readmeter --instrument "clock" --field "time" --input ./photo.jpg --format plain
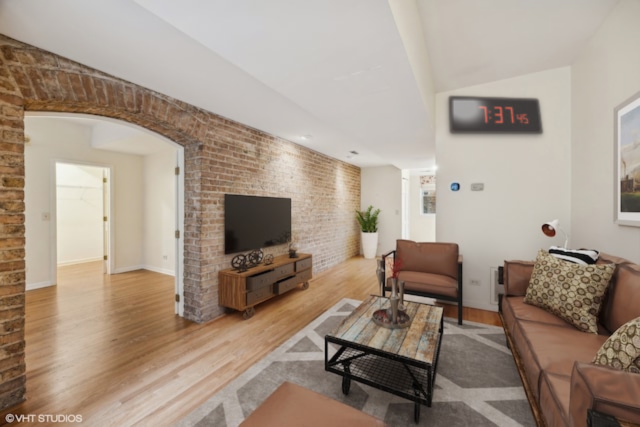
7:37
